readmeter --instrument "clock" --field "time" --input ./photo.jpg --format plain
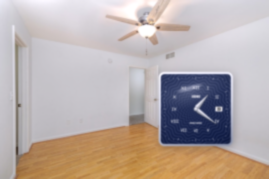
1:21
